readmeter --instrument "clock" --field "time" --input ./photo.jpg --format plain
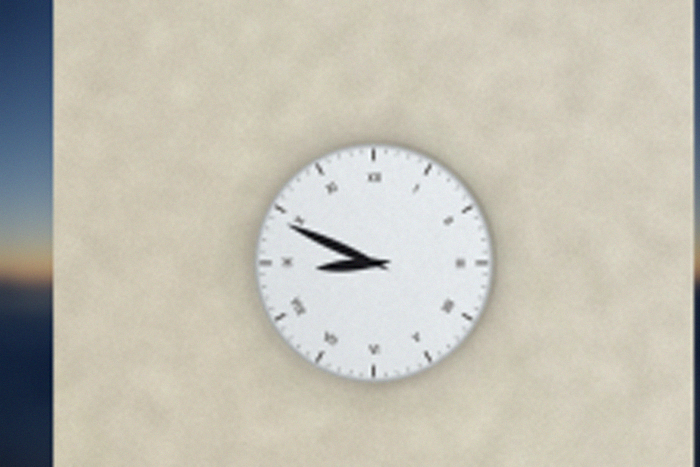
8:49
